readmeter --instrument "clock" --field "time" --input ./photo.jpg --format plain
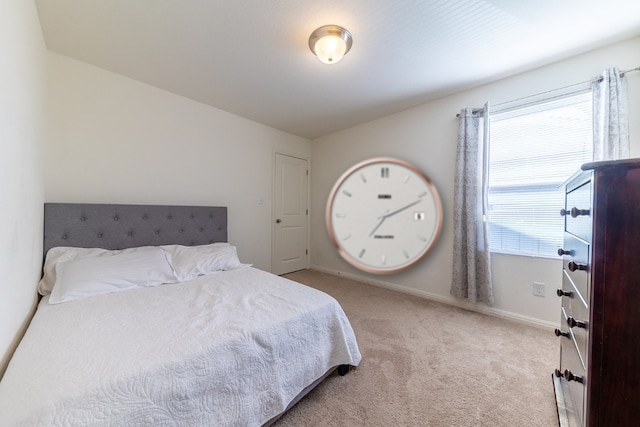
7:11
